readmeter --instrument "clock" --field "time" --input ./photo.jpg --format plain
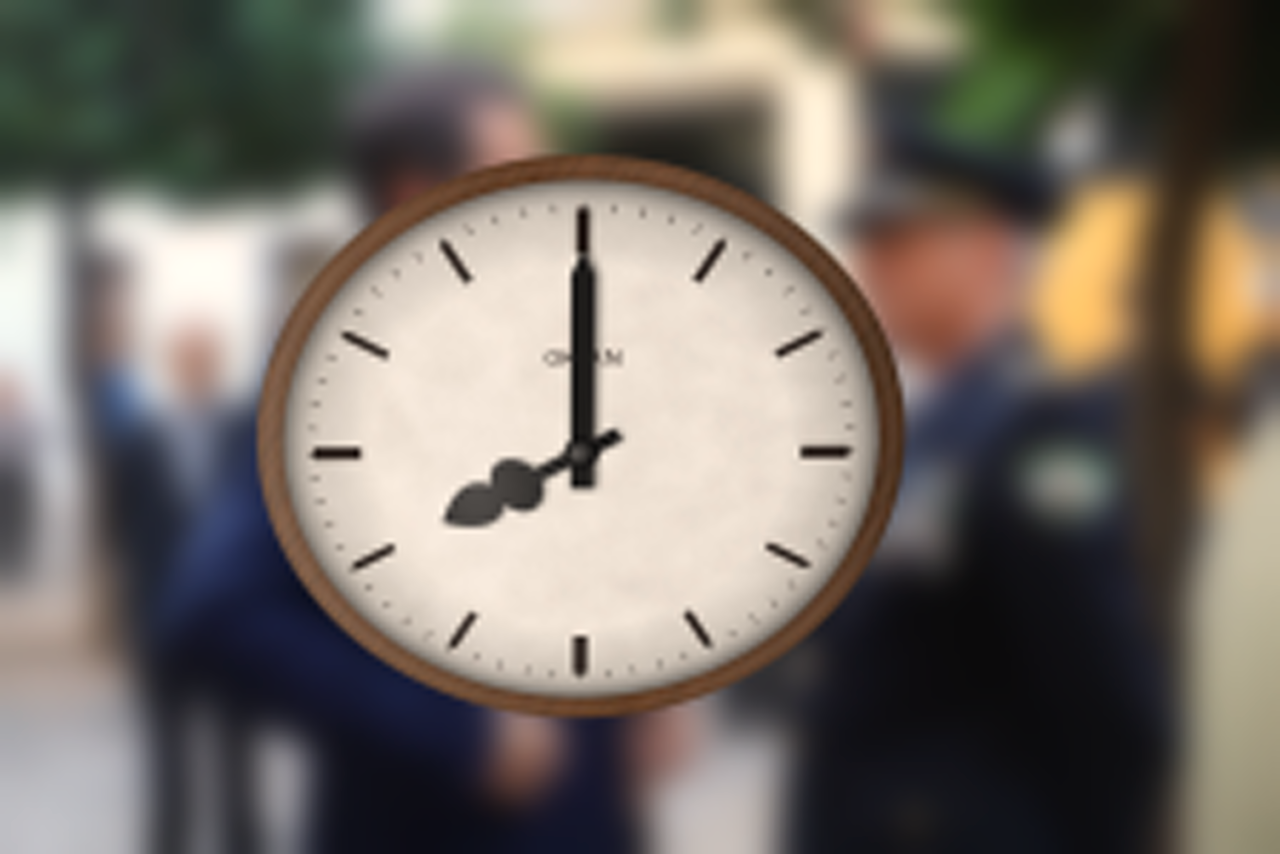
8:00
